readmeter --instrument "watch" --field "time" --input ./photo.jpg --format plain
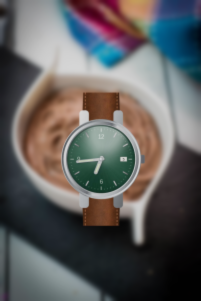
6:44
